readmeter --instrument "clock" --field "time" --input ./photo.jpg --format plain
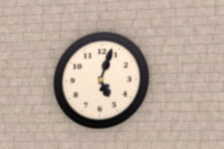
5:03
